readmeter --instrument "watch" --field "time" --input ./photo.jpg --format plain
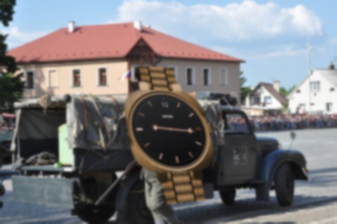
9:16
